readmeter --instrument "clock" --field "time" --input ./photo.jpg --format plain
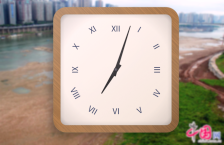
7:03
